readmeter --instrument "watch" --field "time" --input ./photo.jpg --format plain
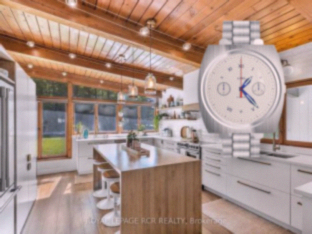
1:23
